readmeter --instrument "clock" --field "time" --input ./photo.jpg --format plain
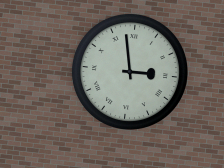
2:58
